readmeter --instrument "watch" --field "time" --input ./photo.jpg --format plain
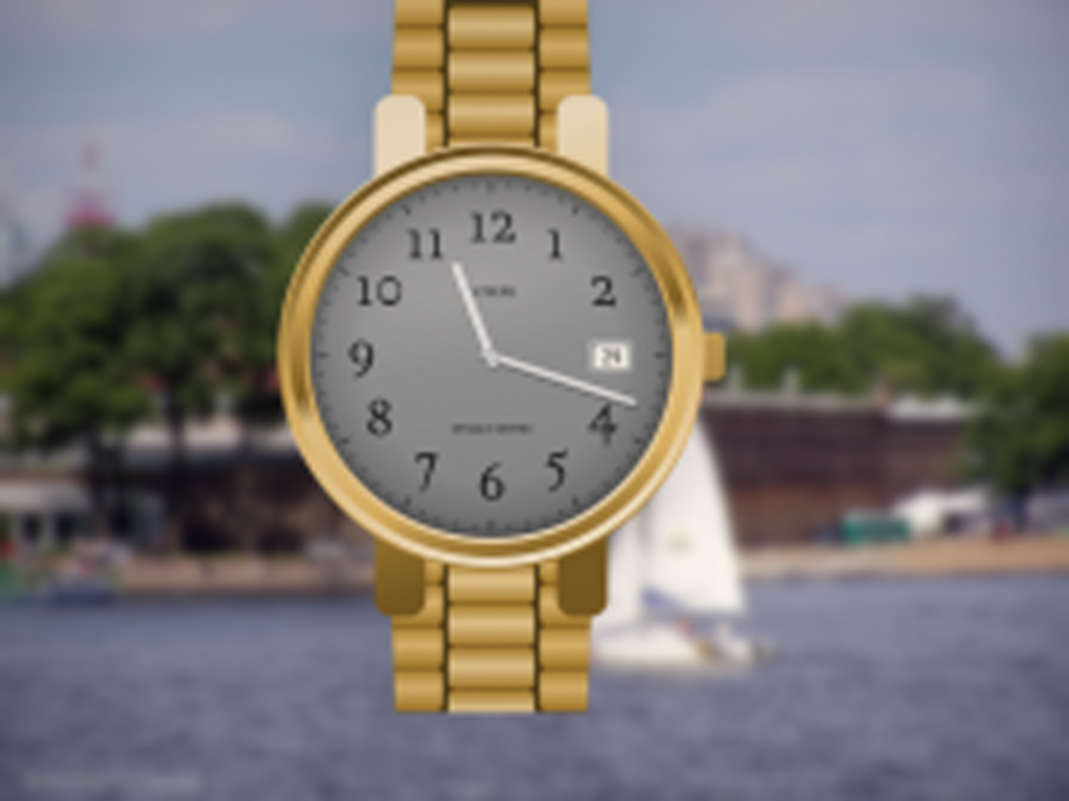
11:18
